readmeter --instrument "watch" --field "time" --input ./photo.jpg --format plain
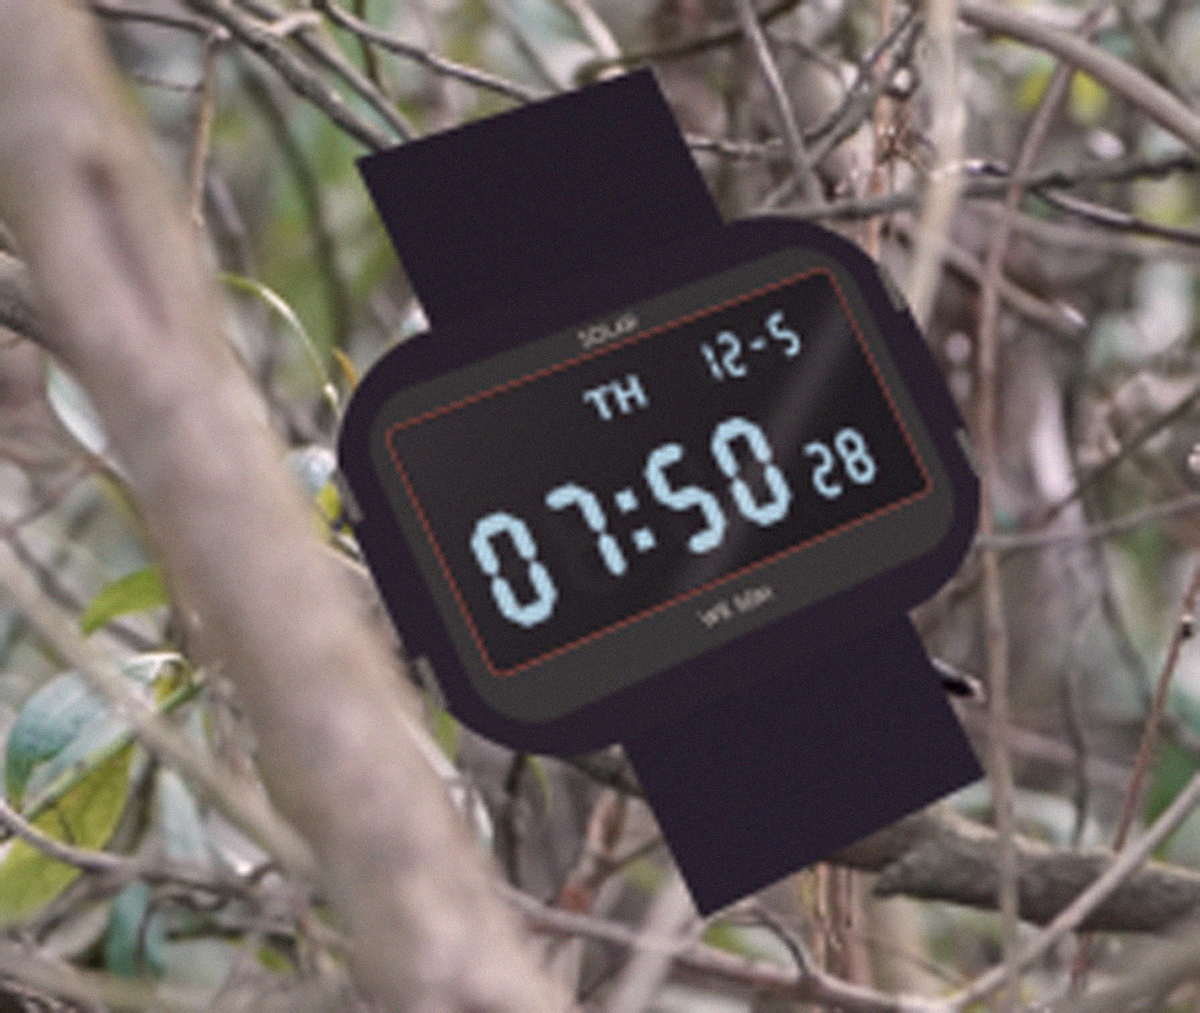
7:50:28
